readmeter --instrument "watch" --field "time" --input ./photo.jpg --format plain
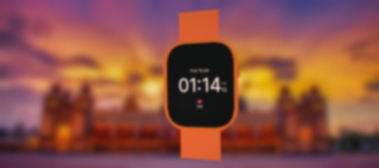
1:14
